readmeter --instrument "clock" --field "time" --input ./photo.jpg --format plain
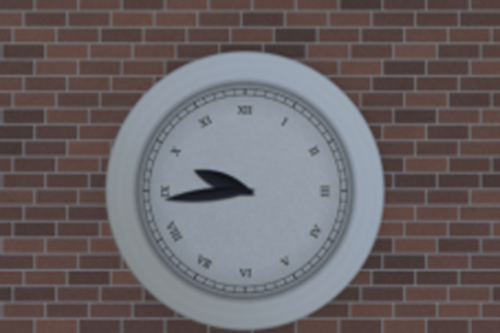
9:44
